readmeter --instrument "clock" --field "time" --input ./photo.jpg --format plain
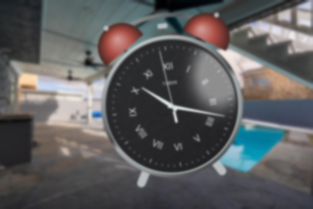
10:17:59
